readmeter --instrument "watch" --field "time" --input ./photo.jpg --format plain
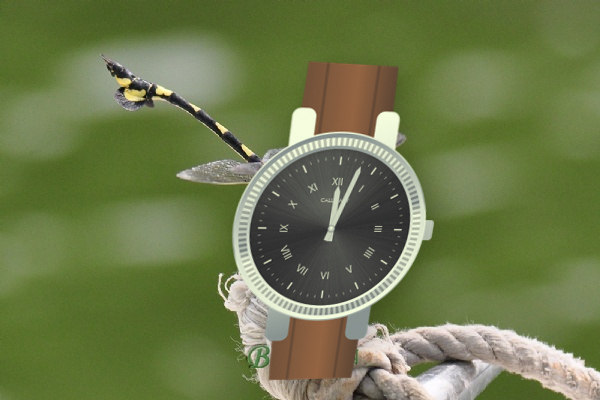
12:03
